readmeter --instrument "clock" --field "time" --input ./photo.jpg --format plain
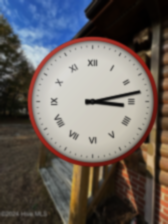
3:13
